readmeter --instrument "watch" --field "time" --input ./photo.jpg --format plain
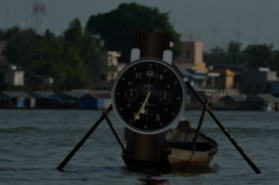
6:34
